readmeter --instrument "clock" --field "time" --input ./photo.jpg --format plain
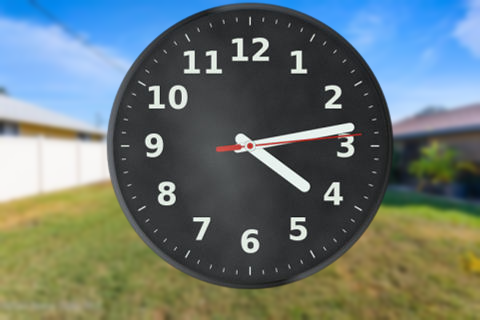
4:13:14
